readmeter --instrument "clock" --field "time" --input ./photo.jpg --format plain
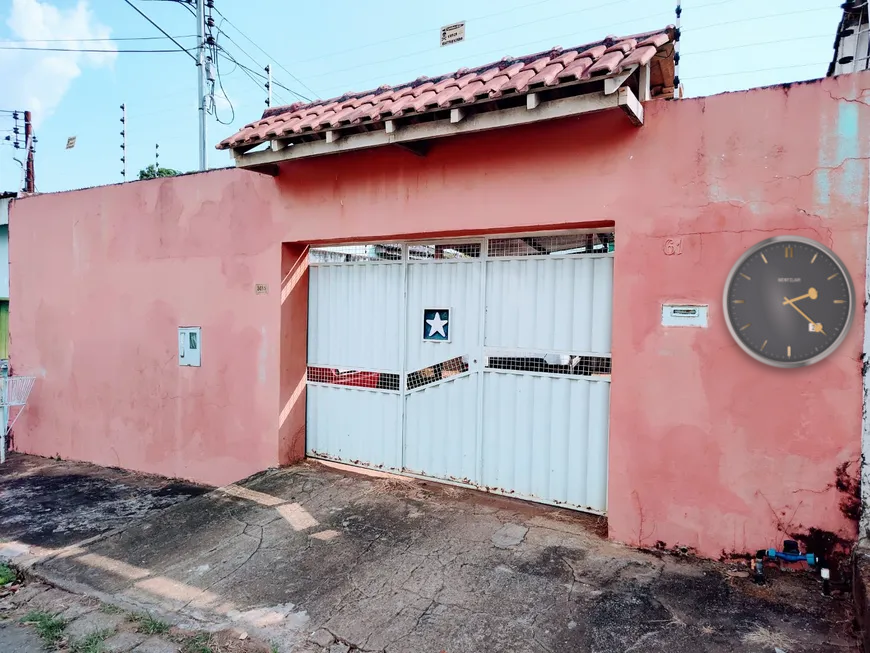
2:22
